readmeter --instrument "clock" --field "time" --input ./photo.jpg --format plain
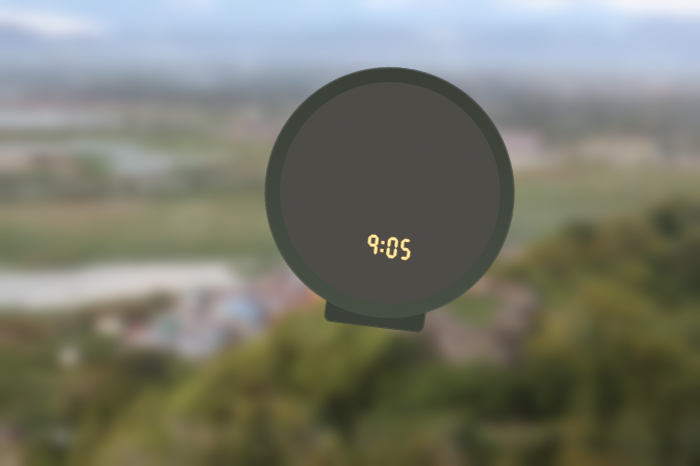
9:05
